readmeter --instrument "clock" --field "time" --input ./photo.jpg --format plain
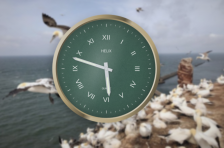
5:48
